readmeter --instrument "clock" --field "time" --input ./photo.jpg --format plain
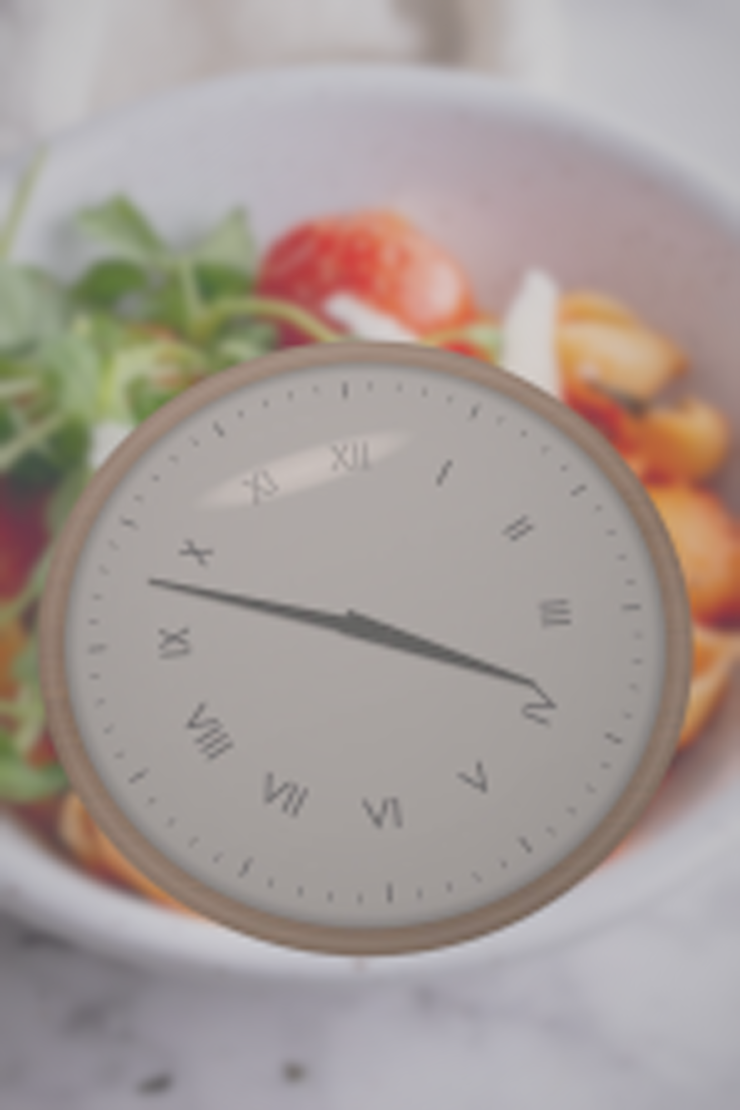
3:48
